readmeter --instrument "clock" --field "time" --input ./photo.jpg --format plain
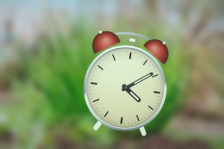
4:09
